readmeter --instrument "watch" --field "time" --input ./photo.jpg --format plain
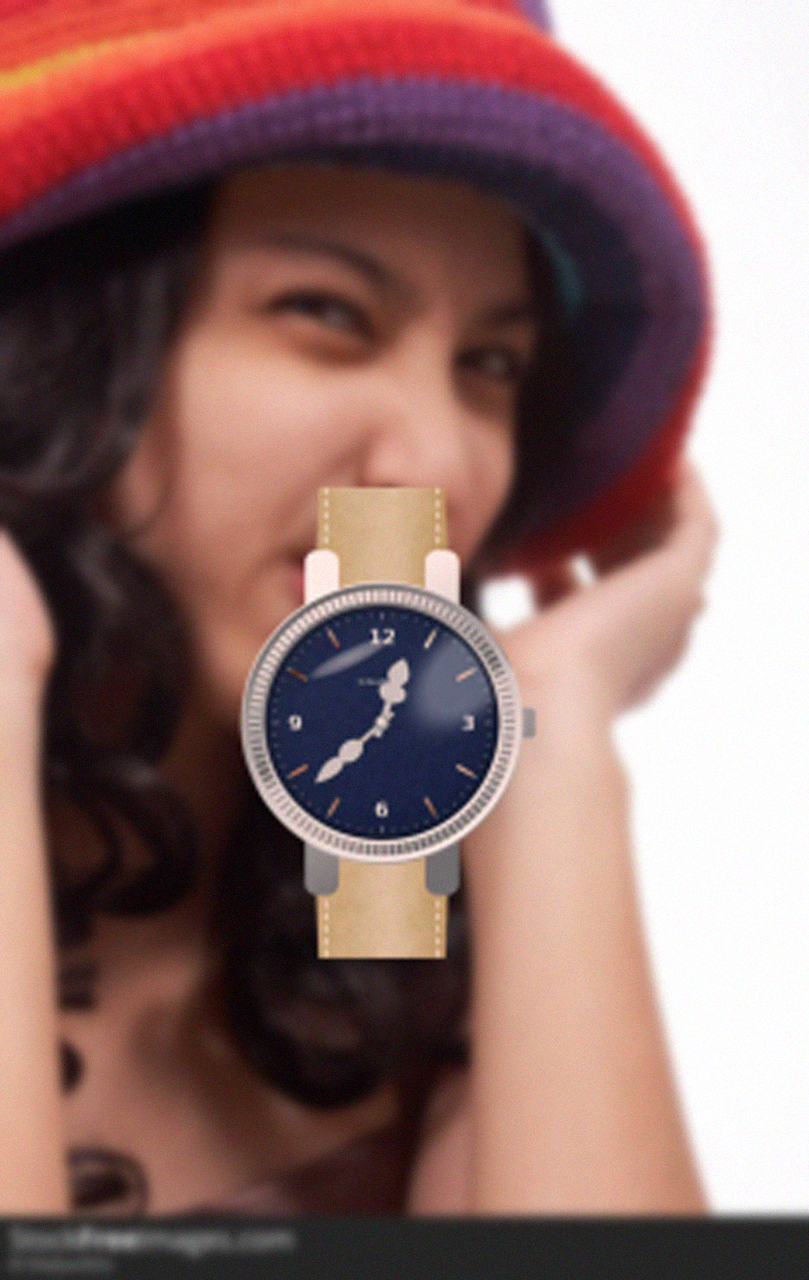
12:38
